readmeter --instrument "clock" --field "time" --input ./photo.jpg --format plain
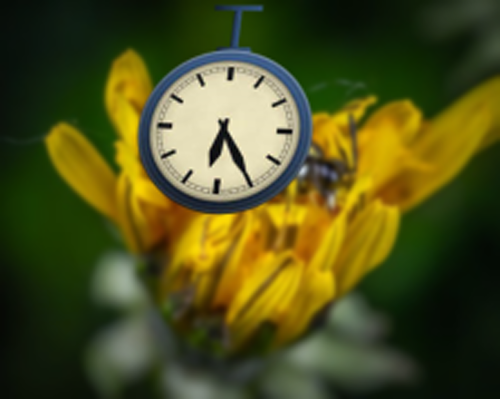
6:25
